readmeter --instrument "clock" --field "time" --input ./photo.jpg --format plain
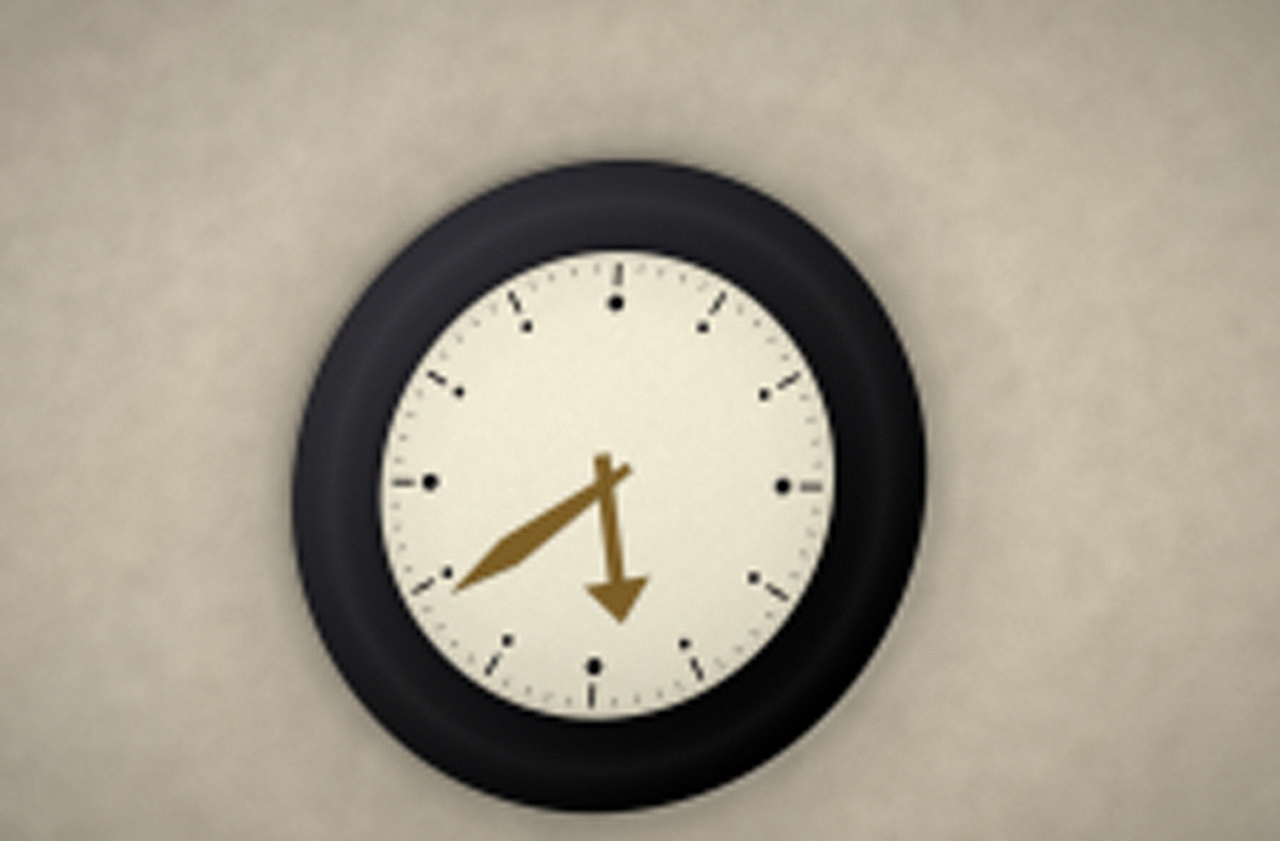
5:39
